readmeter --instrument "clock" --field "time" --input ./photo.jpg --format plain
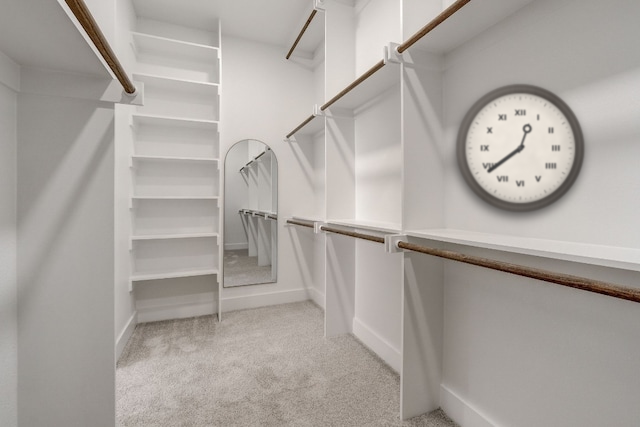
12:39
